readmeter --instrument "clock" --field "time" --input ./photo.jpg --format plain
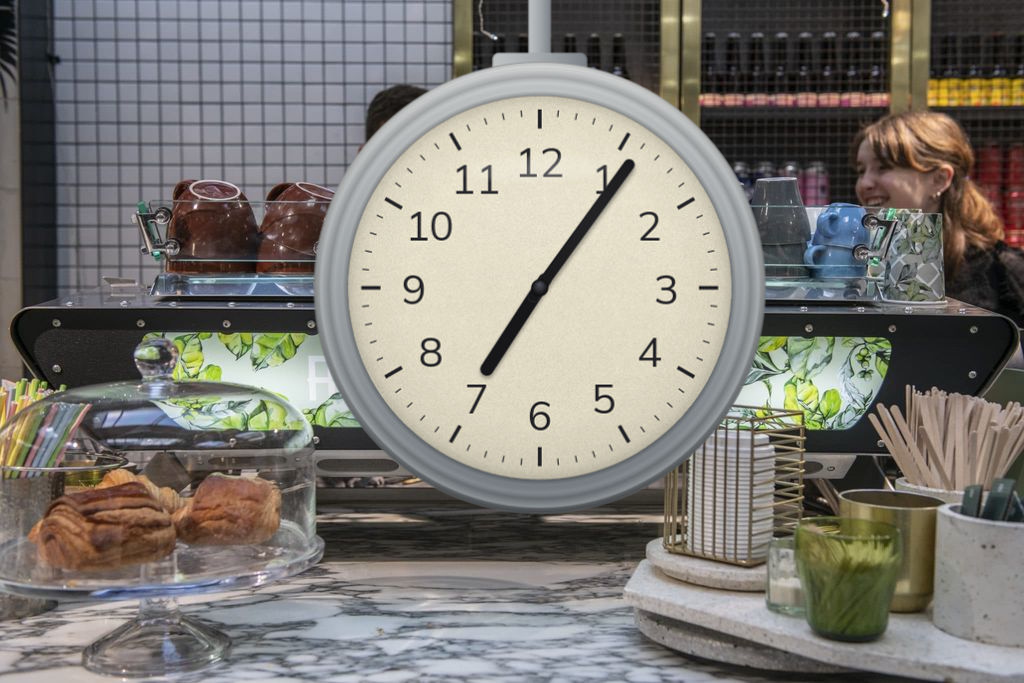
7:06
